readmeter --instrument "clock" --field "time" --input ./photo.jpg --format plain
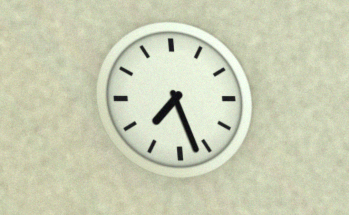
7:27
